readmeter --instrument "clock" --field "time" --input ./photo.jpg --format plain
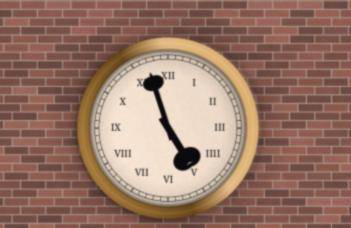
4:57
